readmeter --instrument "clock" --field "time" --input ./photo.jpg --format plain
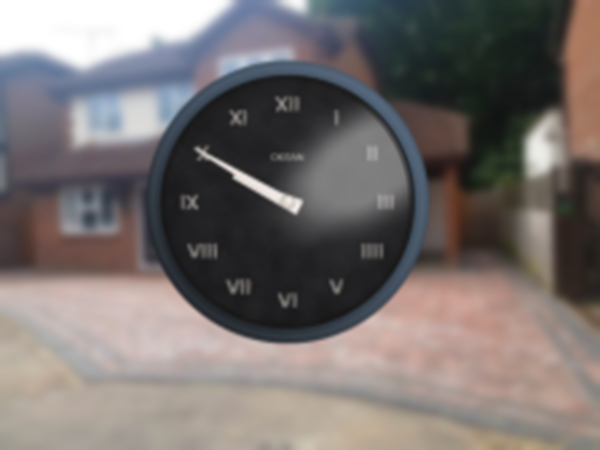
9:50
